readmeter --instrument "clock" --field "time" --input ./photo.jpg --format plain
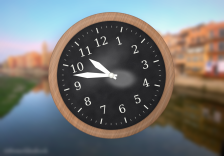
10:48
